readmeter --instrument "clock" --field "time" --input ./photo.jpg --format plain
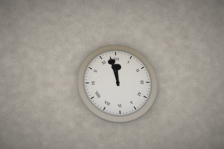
11:58
